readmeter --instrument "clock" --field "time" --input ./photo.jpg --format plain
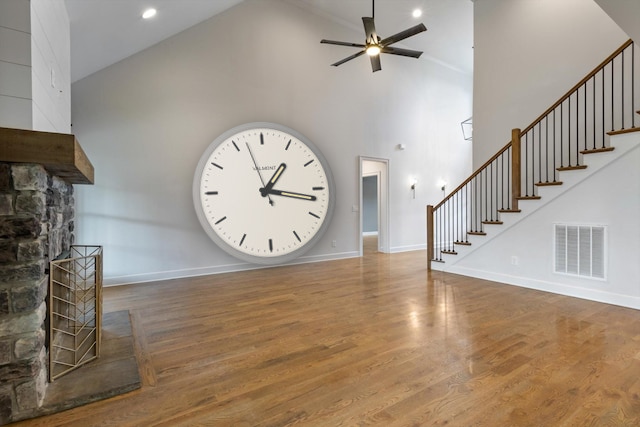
1:16:57
